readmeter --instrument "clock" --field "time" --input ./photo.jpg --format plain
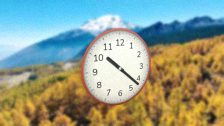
10:22
